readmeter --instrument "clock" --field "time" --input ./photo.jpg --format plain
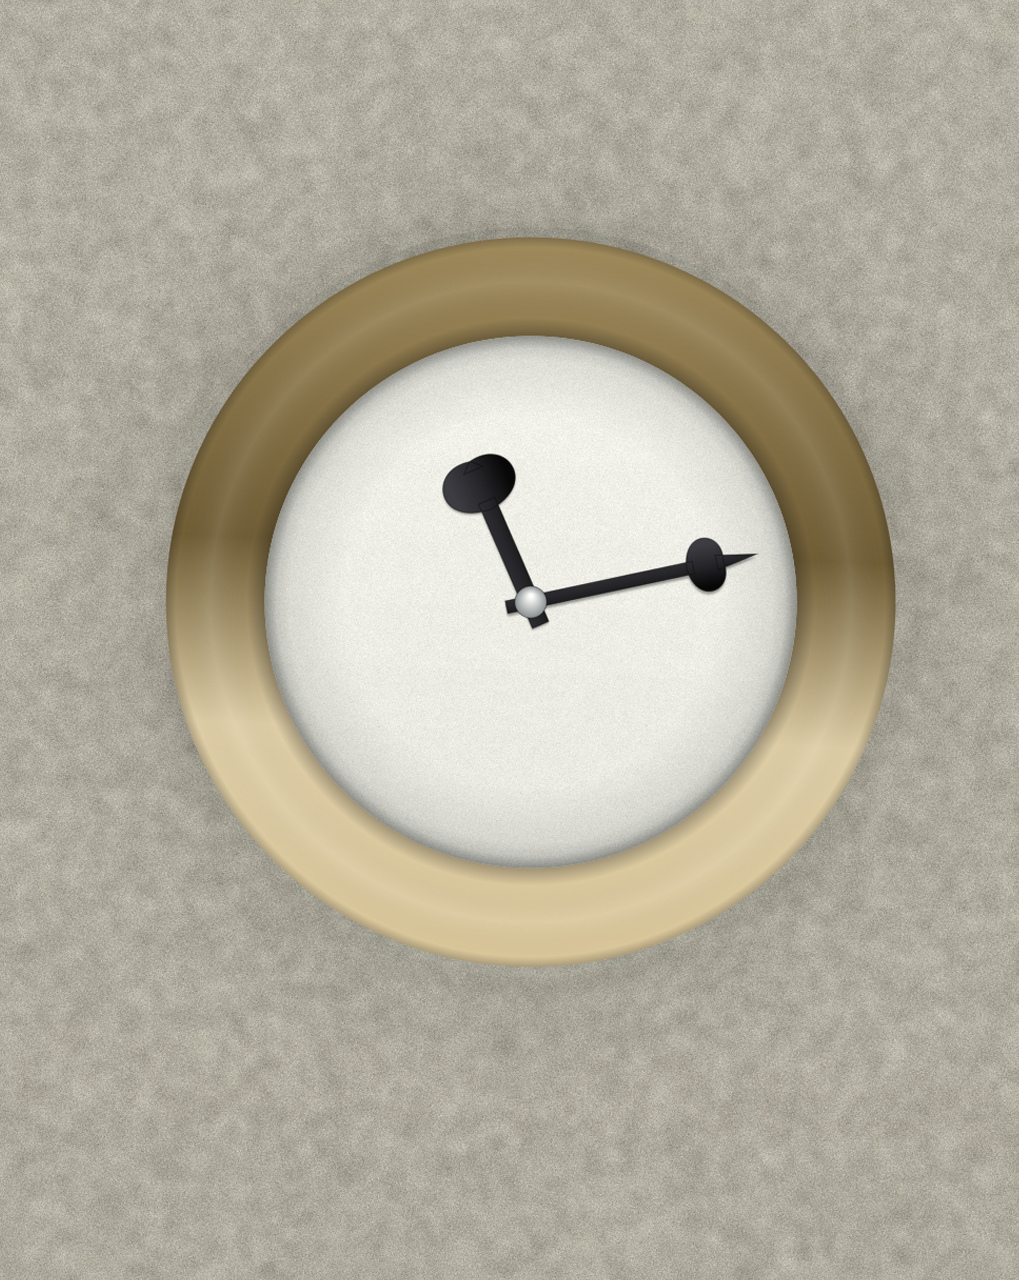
11:13
